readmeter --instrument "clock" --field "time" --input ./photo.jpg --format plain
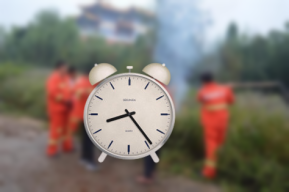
8:24
